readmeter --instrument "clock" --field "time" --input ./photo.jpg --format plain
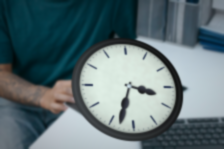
3:33
